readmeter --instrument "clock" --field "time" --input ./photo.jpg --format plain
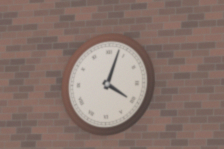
4:03
